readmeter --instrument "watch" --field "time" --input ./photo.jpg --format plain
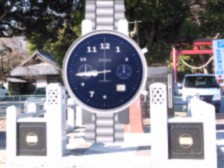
8:44
